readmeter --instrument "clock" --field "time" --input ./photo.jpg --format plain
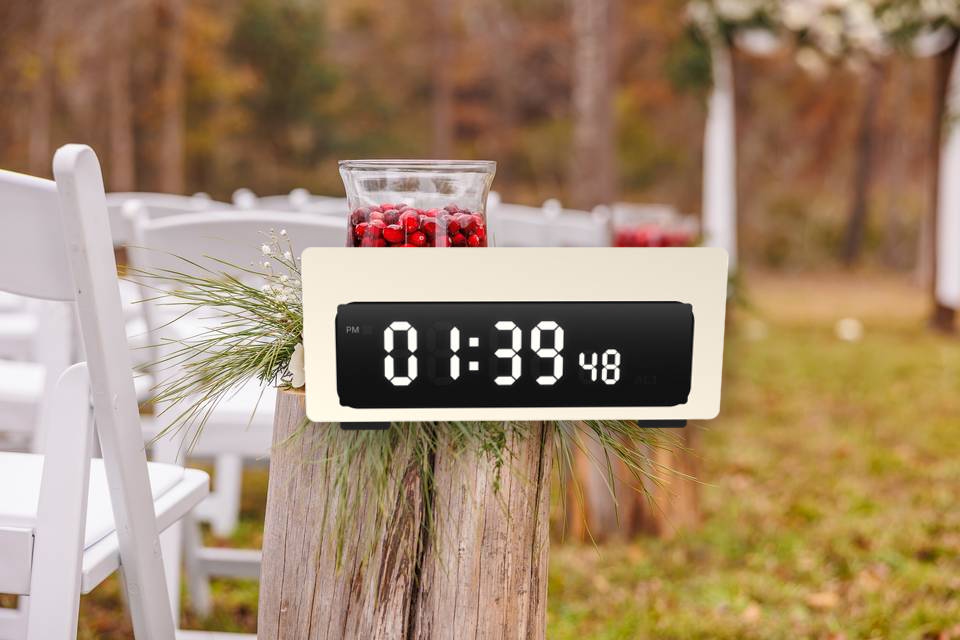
1:39:48
